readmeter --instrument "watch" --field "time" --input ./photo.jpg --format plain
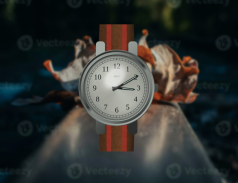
3:10
